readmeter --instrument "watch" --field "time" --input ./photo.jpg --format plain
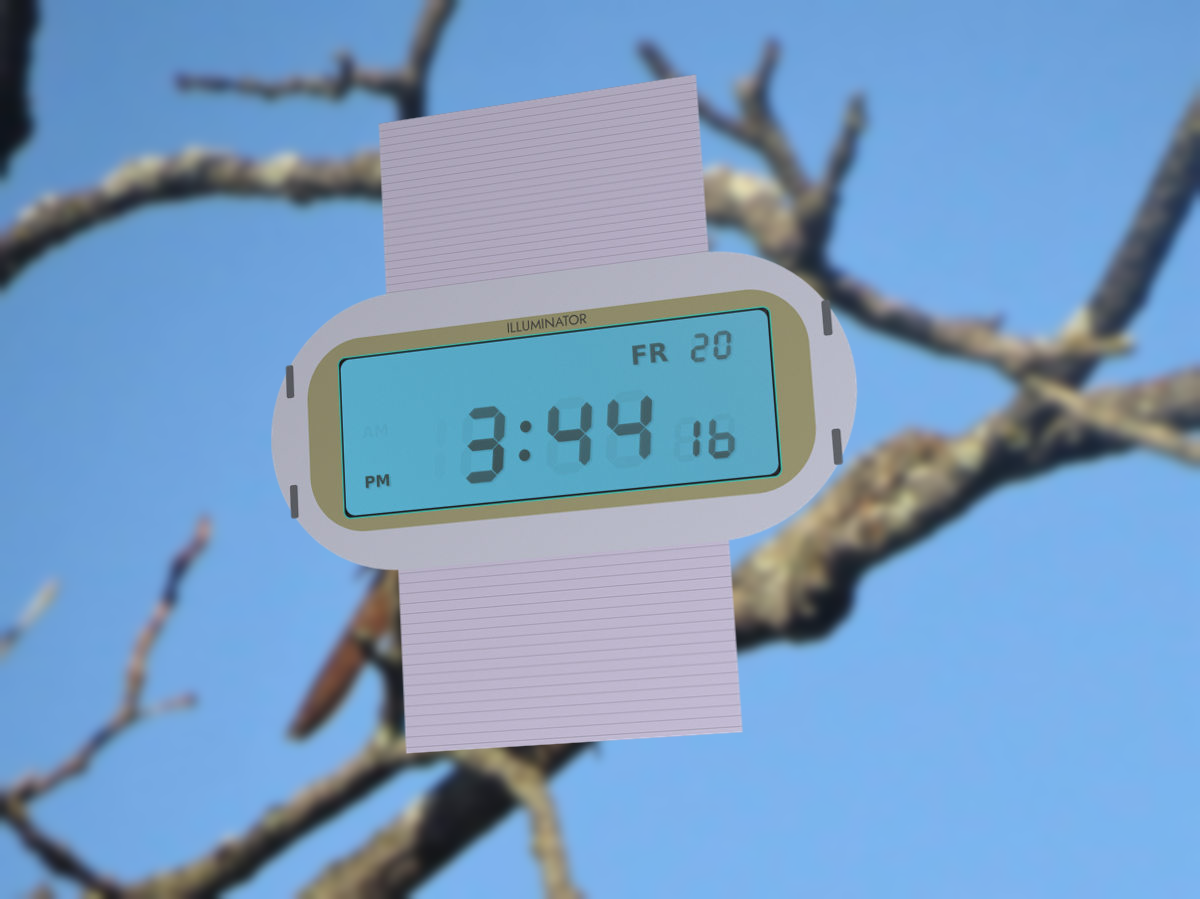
3:44:16
